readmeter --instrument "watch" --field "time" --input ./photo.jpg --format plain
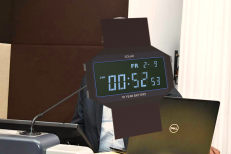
0:52:53
